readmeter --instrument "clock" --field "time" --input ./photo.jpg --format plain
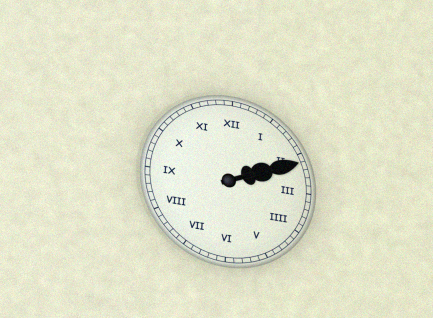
2:11
